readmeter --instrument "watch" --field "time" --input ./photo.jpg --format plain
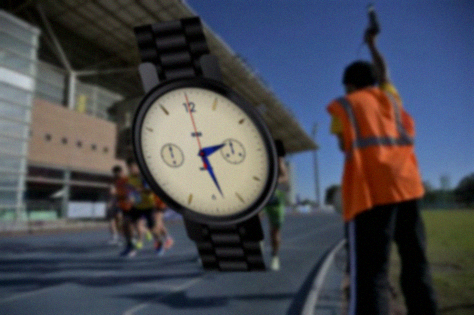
2:28
